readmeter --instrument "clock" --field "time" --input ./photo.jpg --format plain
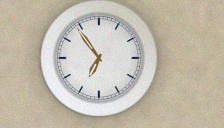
6:54
